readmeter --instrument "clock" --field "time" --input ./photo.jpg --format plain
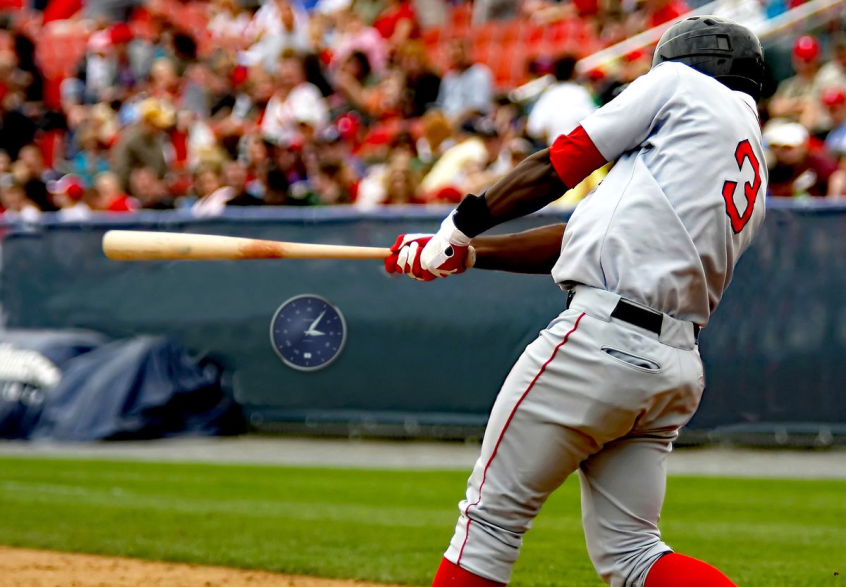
3:06
